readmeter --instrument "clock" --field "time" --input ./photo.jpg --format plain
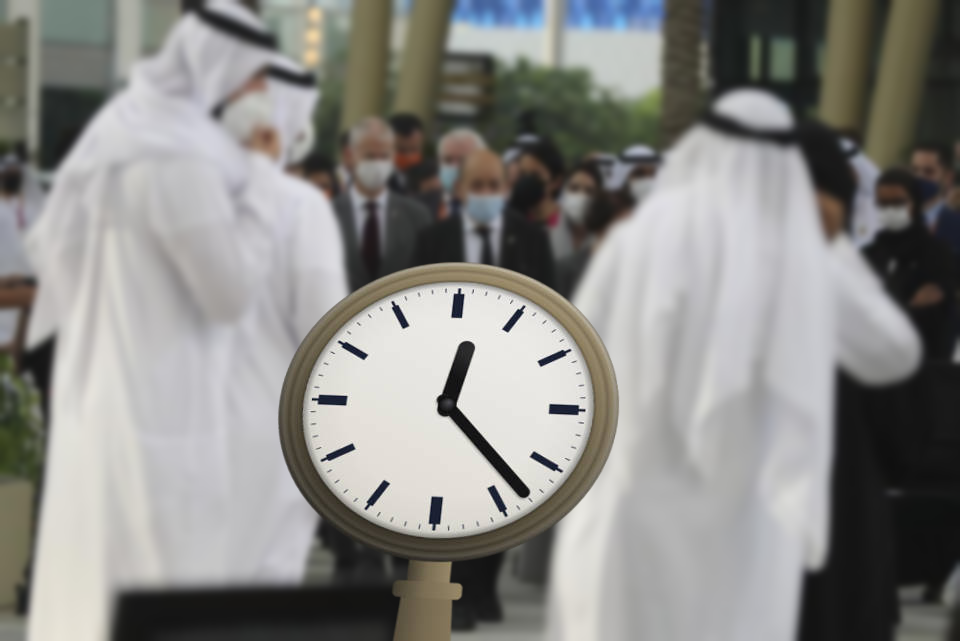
12:23
